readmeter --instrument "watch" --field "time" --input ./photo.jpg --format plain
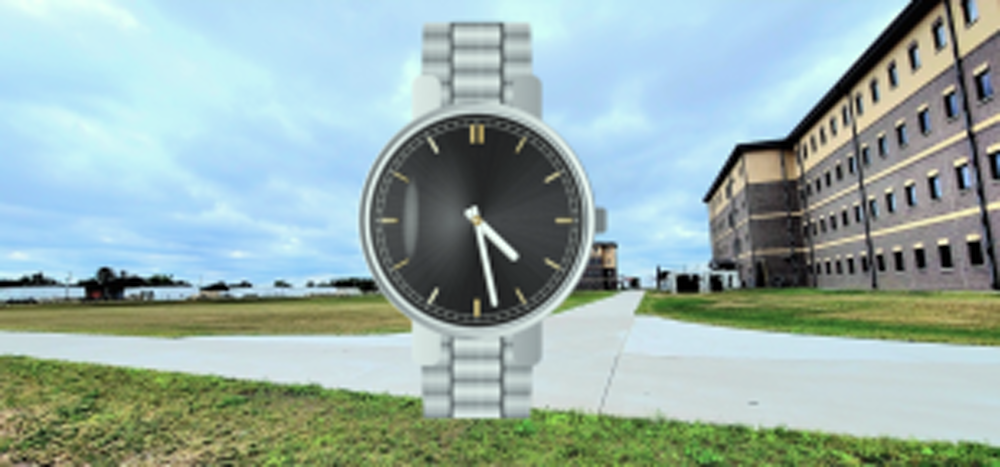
4:28
